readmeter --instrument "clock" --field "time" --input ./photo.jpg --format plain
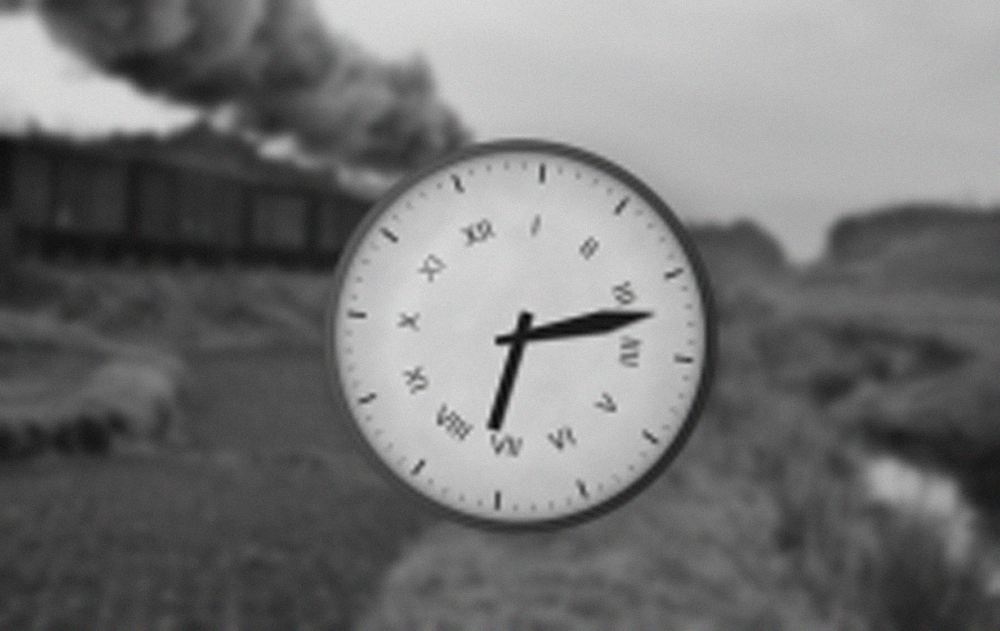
7:17
